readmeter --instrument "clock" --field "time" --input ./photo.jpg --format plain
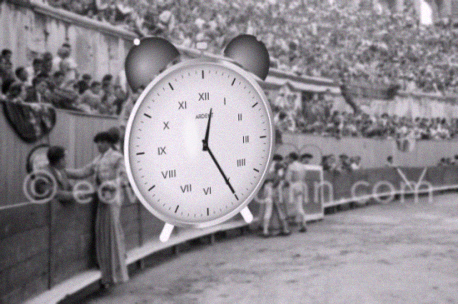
12:25
